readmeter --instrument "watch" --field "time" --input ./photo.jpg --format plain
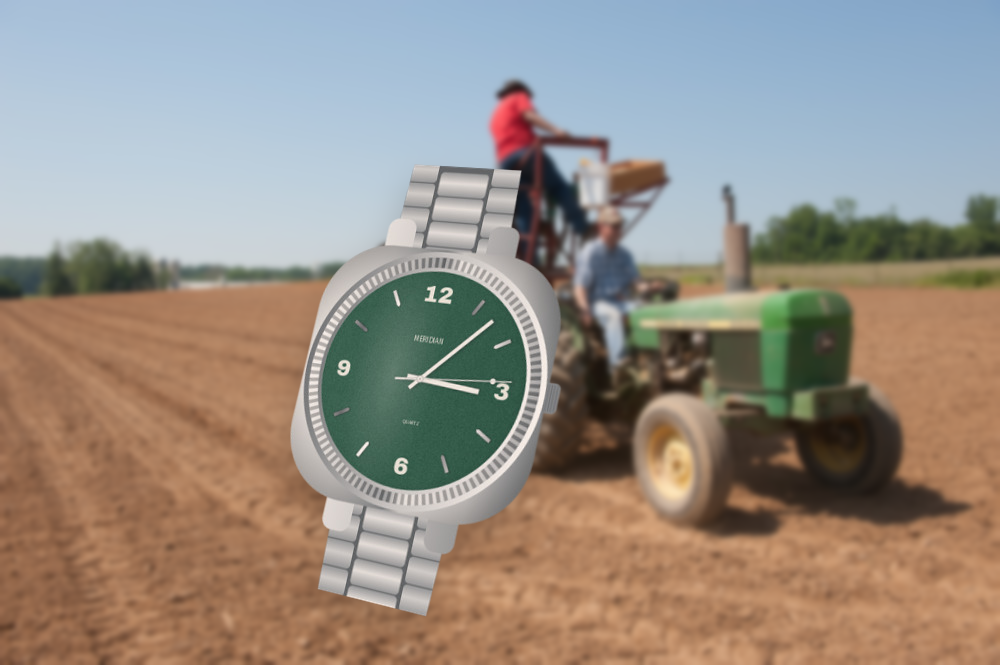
3:07:14
